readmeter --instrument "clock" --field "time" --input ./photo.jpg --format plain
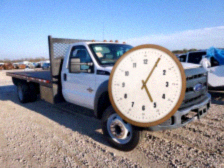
5:05
